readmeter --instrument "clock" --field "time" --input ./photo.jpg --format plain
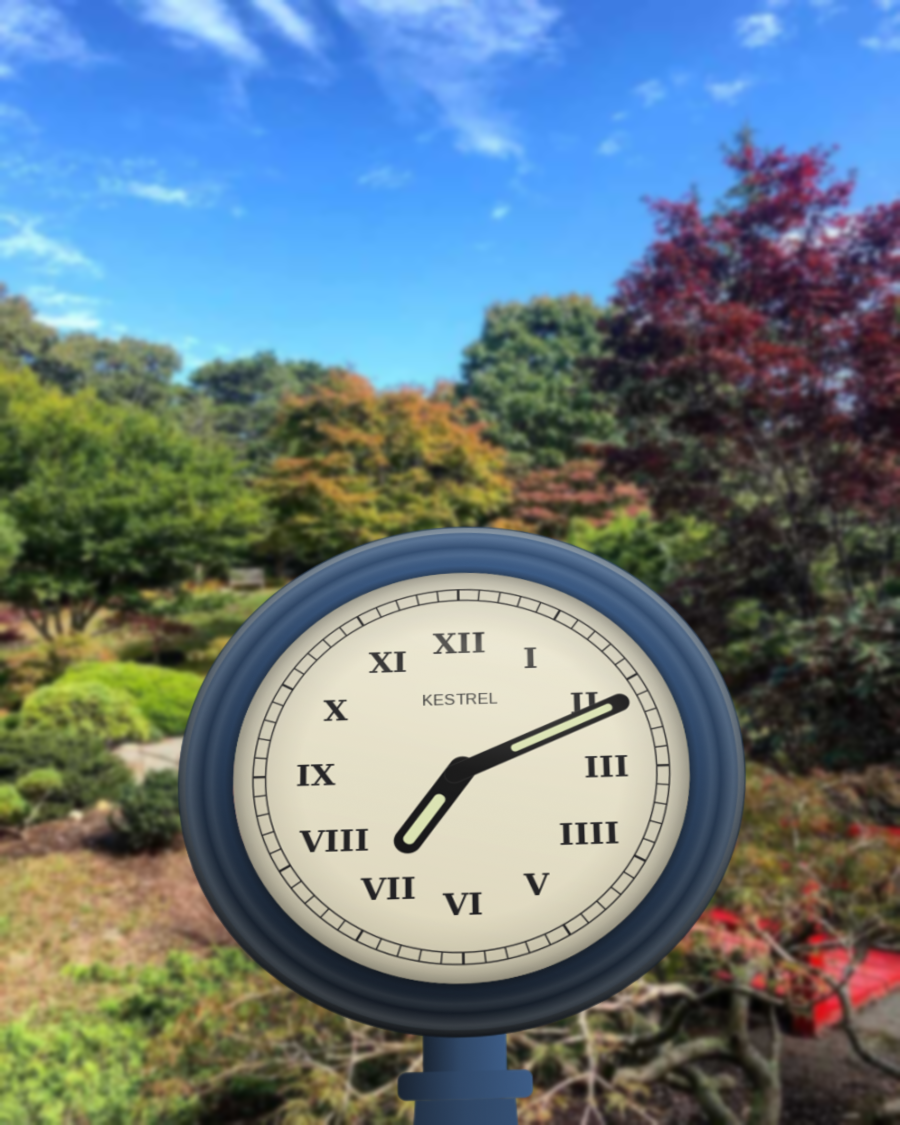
7:11
